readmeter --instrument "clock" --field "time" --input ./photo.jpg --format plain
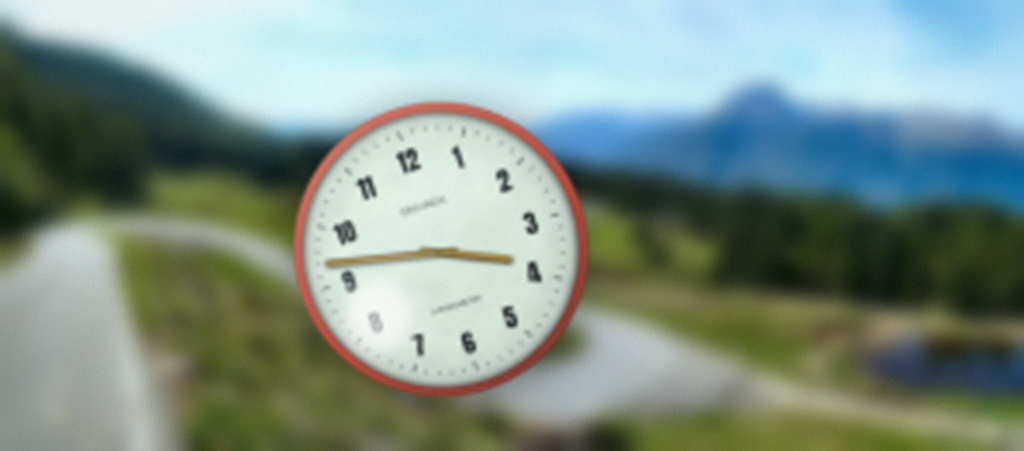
3:47
